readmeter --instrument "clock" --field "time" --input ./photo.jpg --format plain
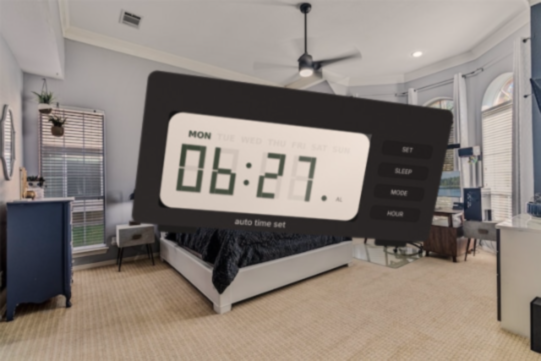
6:27
